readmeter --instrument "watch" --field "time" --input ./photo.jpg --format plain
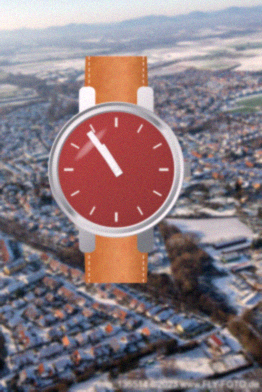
10:54
